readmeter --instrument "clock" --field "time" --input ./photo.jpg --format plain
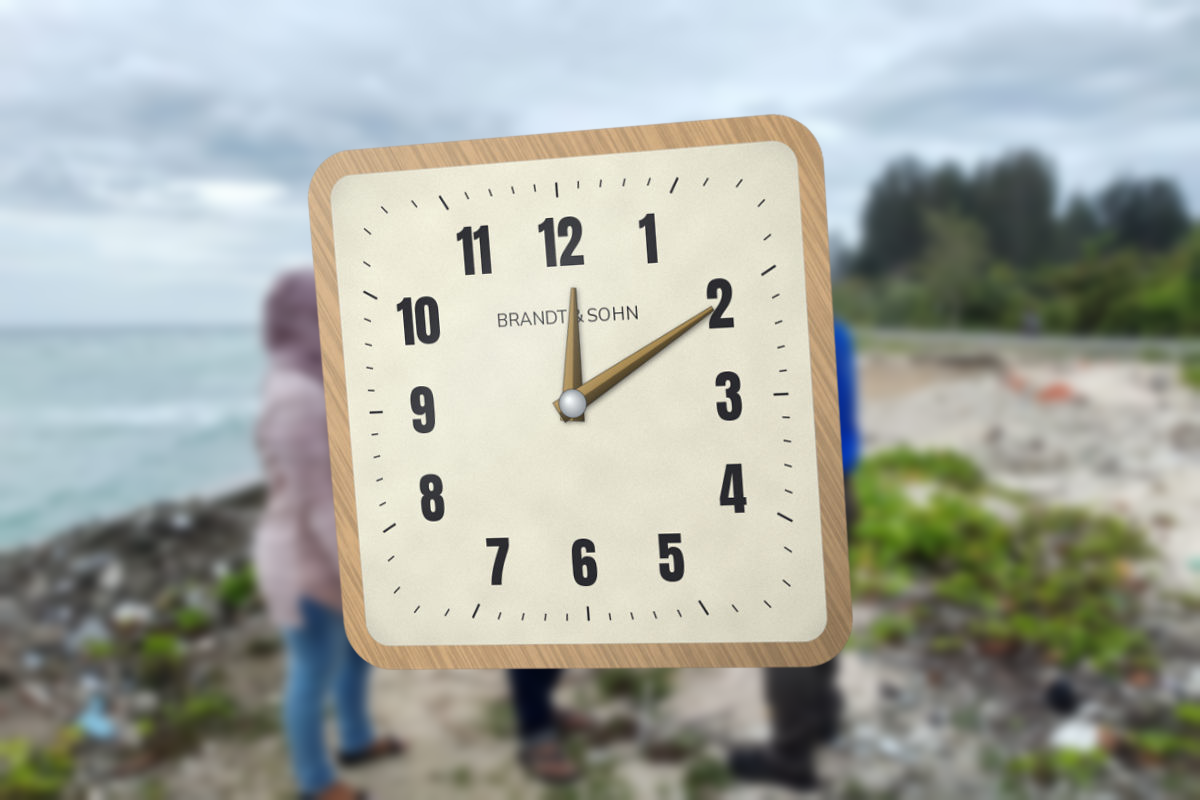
12:10
